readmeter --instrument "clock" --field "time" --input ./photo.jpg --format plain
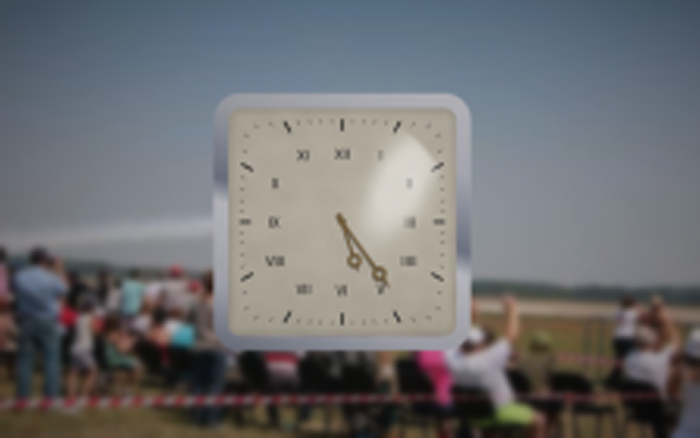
5:24
